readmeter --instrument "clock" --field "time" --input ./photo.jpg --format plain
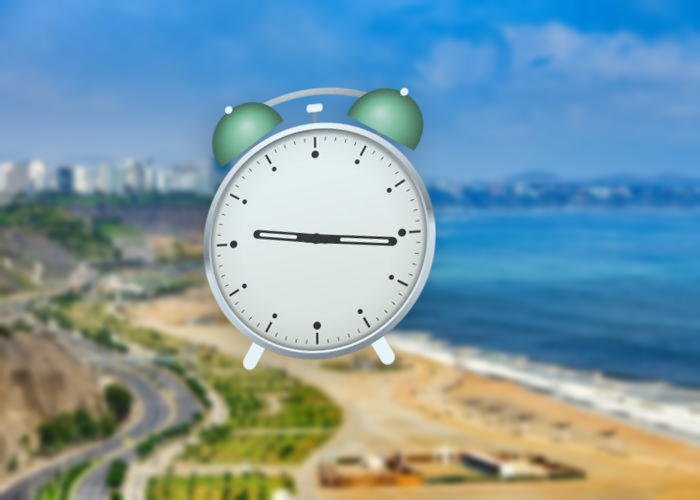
9:16
